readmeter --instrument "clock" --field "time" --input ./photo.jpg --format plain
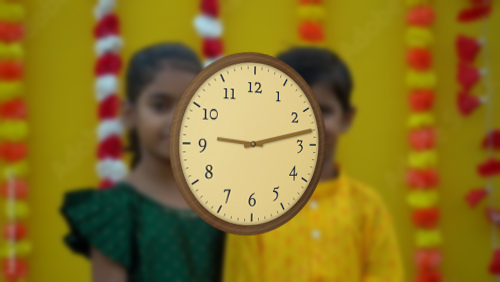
9:13
